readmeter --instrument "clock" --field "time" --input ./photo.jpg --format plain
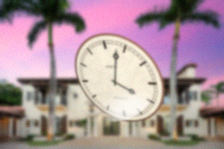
4:03
